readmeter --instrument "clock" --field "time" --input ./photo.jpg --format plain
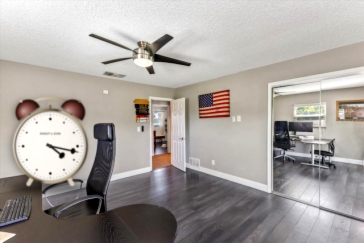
4:17
